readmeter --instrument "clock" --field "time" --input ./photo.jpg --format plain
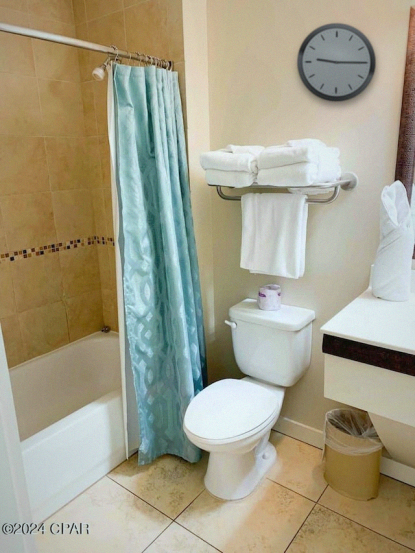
9:15
